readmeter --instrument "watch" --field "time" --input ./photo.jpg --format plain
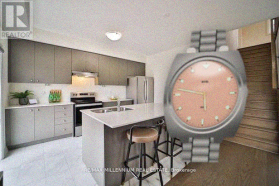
5:47
